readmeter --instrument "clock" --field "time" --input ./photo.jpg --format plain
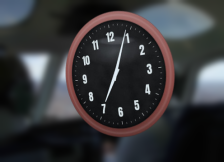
7:04
